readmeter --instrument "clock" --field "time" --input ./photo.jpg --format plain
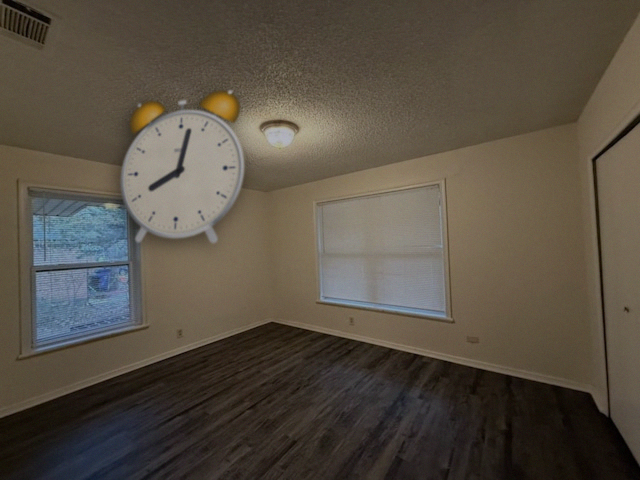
8:02
